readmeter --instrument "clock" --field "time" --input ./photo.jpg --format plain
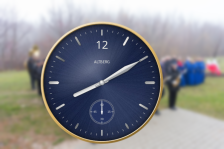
8:10
